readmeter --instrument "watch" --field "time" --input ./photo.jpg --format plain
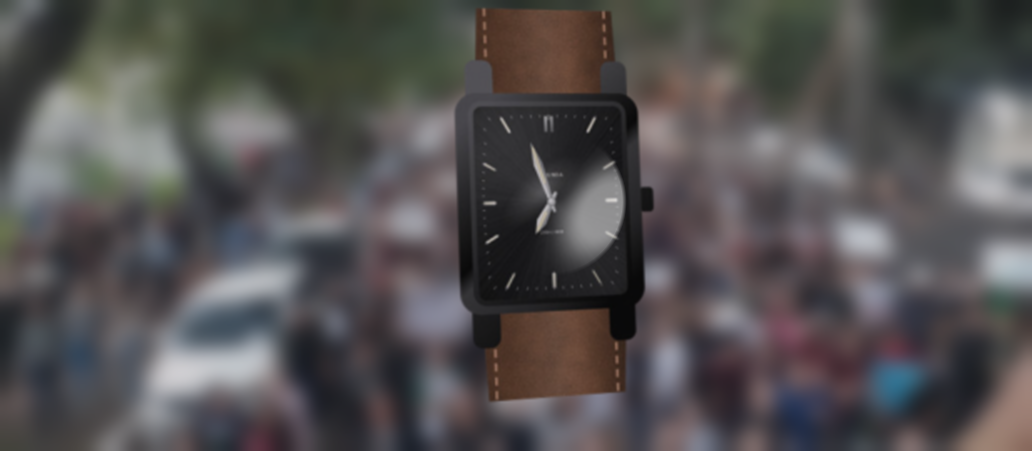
6:57
